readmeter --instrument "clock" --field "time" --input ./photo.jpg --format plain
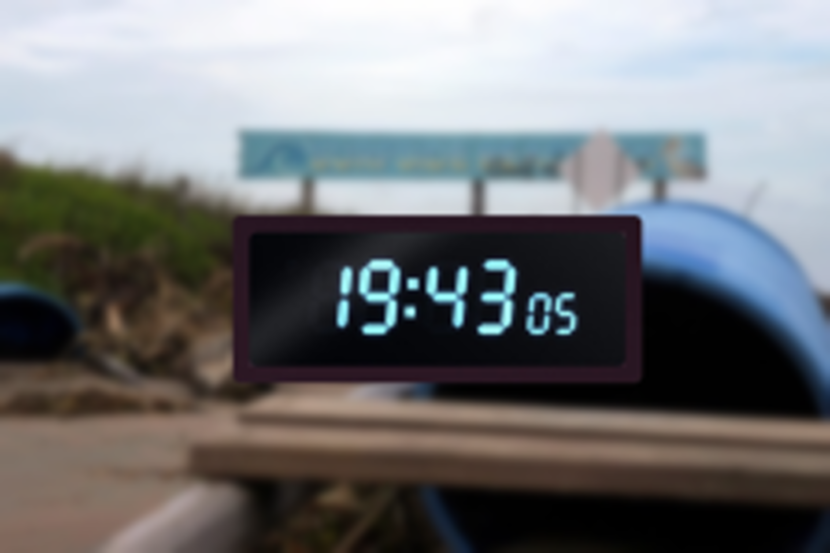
19:43:05
